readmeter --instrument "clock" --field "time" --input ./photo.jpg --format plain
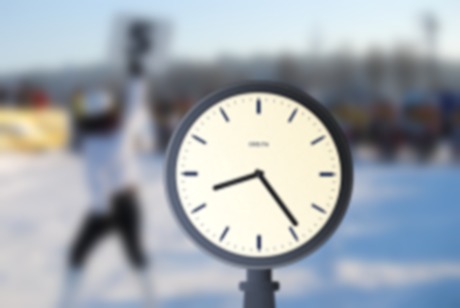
8:24
